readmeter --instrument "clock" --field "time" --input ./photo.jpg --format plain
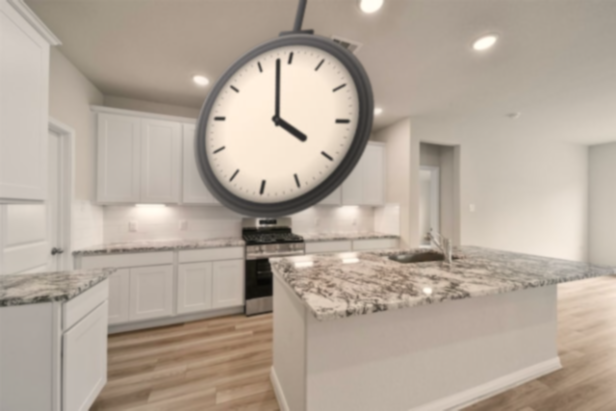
3:58
